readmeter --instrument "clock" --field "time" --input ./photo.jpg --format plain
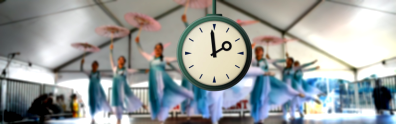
1:59
